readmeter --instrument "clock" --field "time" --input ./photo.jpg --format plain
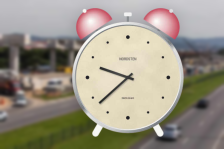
9:38
